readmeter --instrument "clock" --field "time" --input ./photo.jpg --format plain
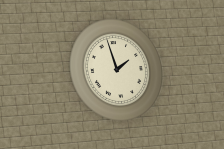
1:58
